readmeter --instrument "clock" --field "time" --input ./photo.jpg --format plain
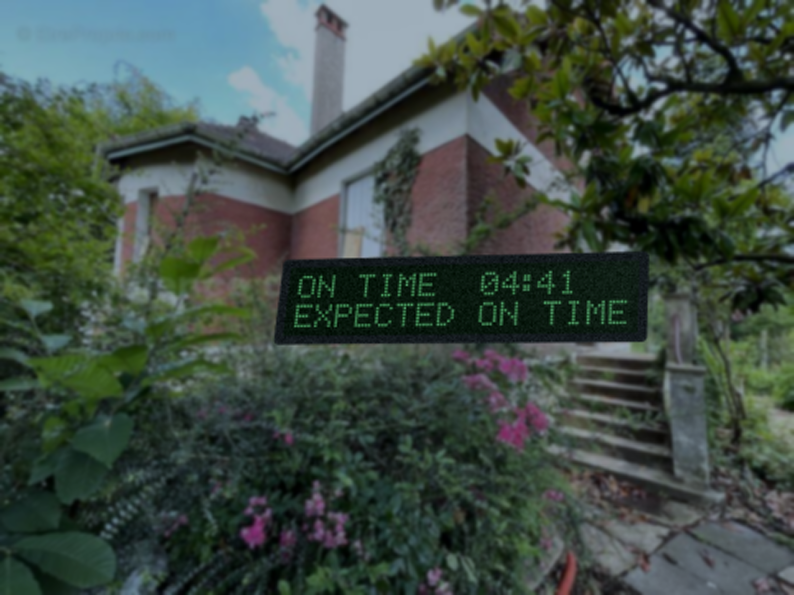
4:41
